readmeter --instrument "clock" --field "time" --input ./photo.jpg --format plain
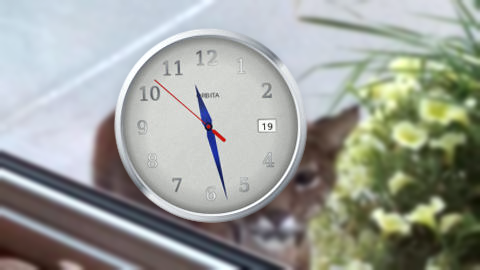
11:27:52
